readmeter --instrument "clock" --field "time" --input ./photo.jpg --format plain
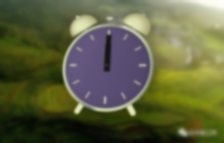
12:00
